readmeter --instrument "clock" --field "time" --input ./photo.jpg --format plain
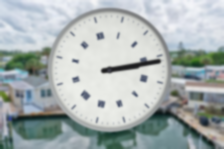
3:16
